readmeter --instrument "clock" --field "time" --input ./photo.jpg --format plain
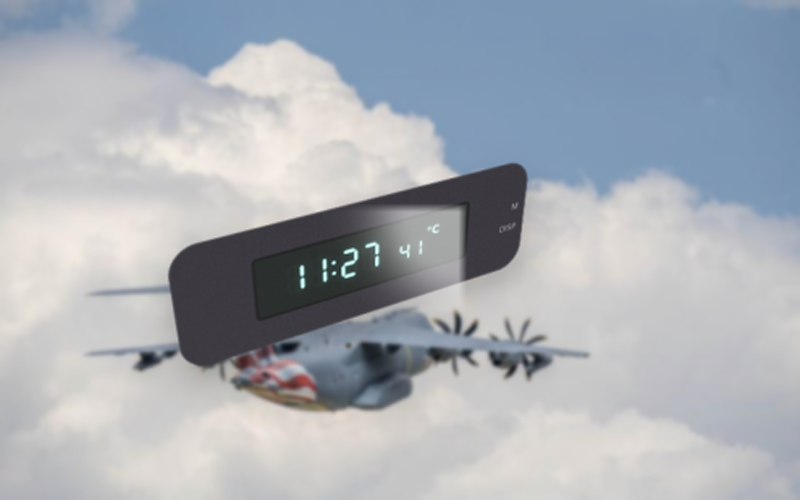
11:27
